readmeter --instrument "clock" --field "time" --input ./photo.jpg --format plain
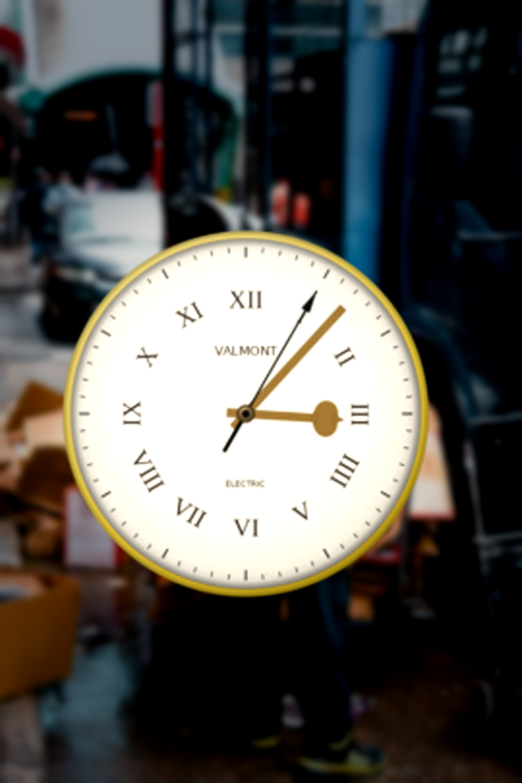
3:07:05
